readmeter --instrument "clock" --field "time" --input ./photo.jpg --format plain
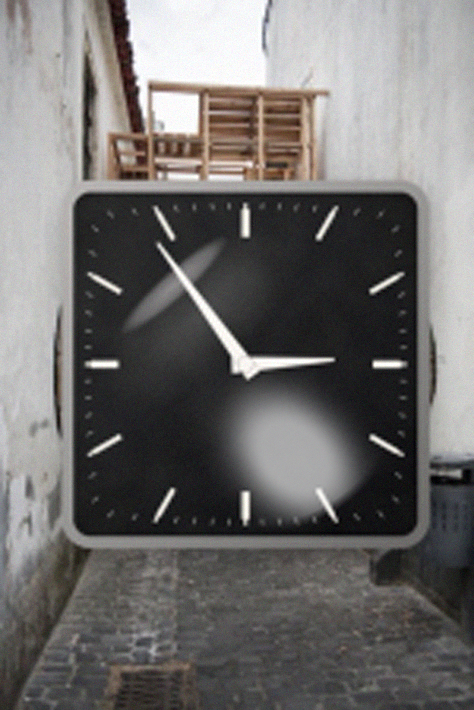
2:54
